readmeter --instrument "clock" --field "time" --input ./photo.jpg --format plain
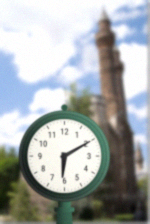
6:10
